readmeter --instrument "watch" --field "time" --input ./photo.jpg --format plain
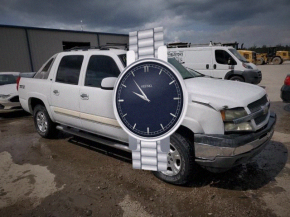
9:54
